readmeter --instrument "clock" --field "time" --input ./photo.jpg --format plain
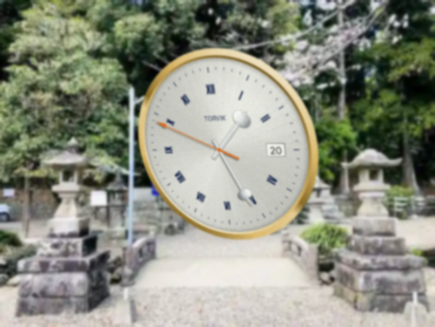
1:25:49
